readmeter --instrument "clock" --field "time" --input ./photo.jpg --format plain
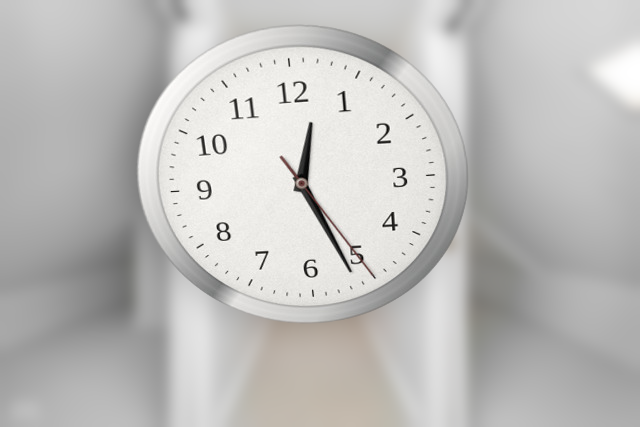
12:26:25
